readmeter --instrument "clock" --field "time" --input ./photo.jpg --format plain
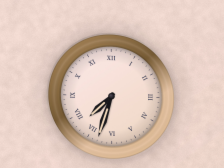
7:33
